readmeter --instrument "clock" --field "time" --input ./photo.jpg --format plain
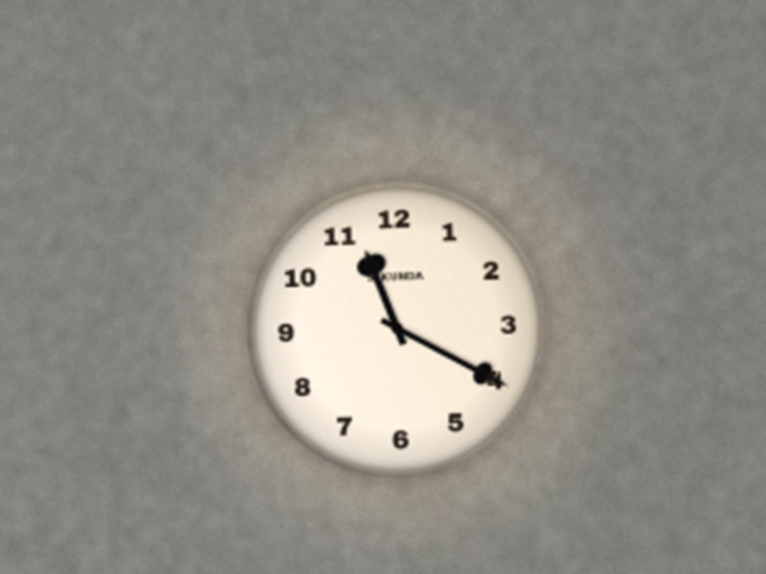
11:20
